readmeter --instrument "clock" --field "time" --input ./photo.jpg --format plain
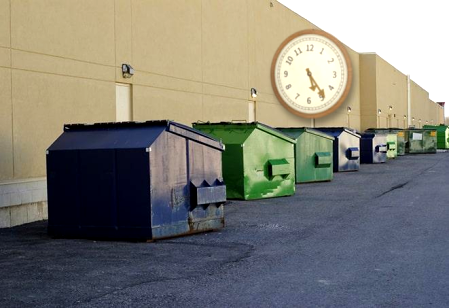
5:24
